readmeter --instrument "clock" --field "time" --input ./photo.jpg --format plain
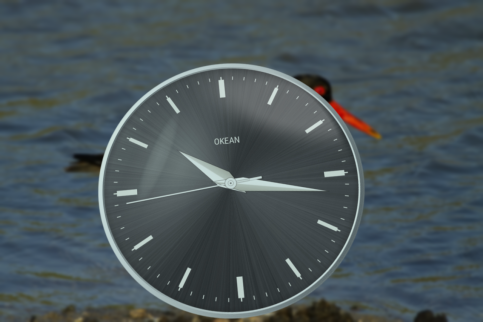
10:16:44
